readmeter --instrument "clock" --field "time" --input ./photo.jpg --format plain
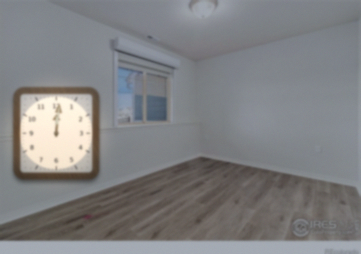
12:01
